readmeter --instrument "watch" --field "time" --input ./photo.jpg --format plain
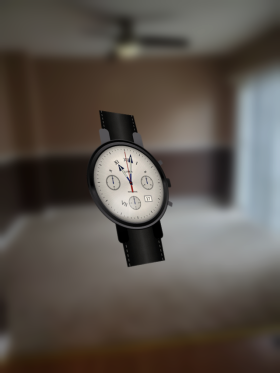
11:02
